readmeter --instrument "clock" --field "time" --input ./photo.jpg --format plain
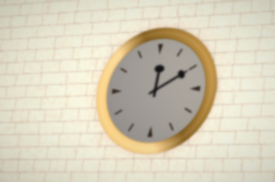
12:10
